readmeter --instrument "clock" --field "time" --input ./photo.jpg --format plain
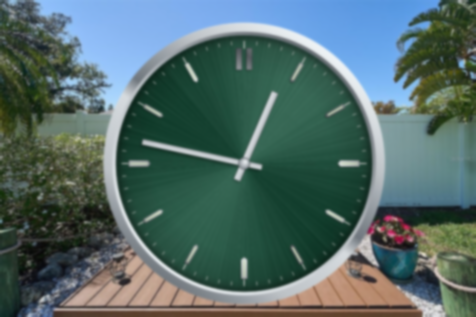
12:47
